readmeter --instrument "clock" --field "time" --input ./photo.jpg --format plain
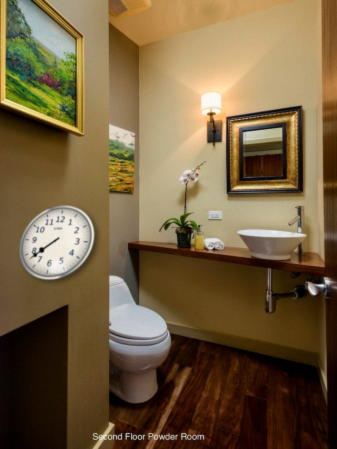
7:38
